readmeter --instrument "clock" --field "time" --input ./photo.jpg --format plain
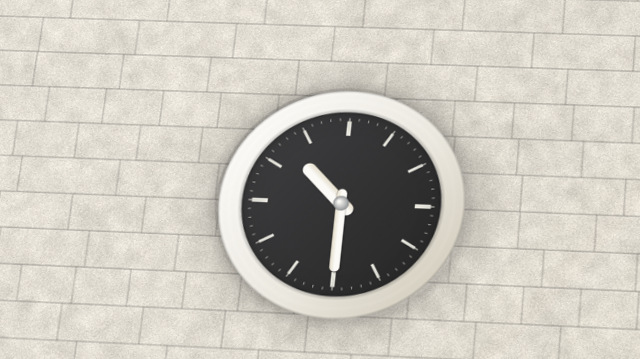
10:30
